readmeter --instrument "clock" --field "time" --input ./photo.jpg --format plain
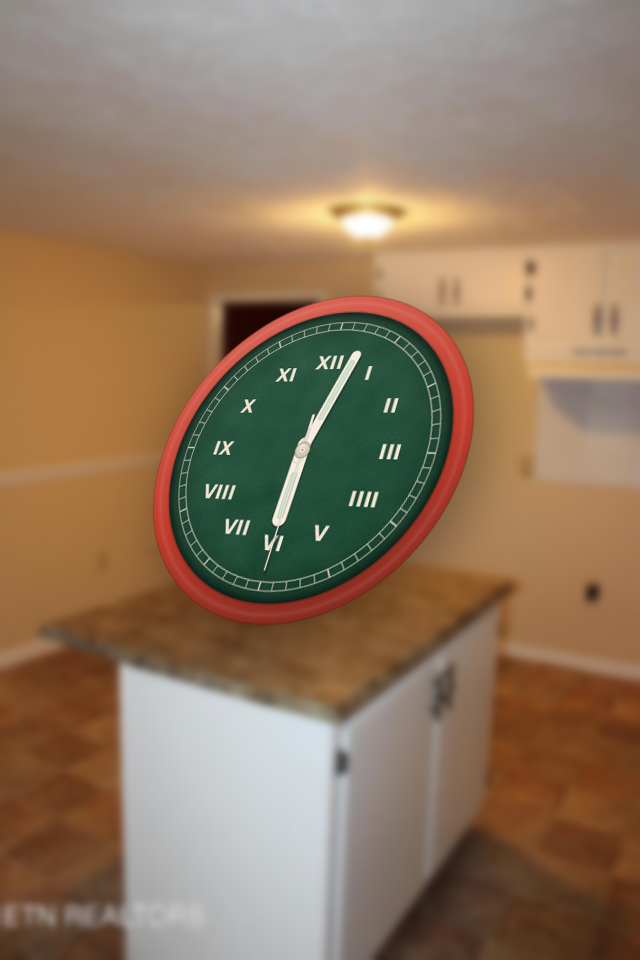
6:02:30
